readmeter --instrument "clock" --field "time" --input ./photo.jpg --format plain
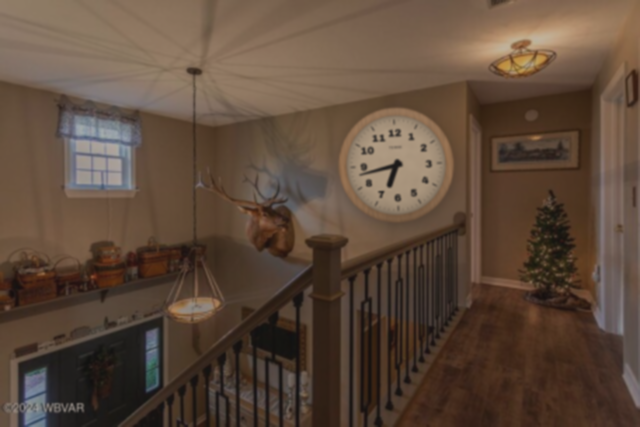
6:43
